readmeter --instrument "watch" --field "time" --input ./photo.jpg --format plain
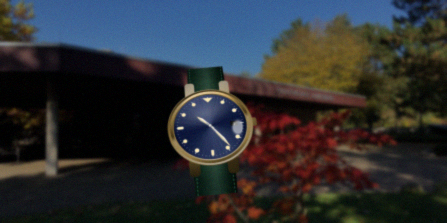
10:24
